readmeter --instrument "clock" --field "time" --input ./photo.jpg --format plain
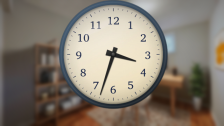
3:33
